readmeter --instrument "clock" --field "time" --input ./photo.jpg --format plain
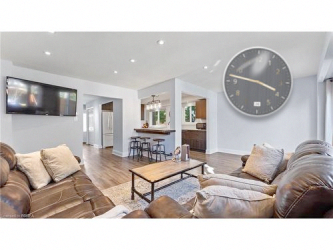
3:47
